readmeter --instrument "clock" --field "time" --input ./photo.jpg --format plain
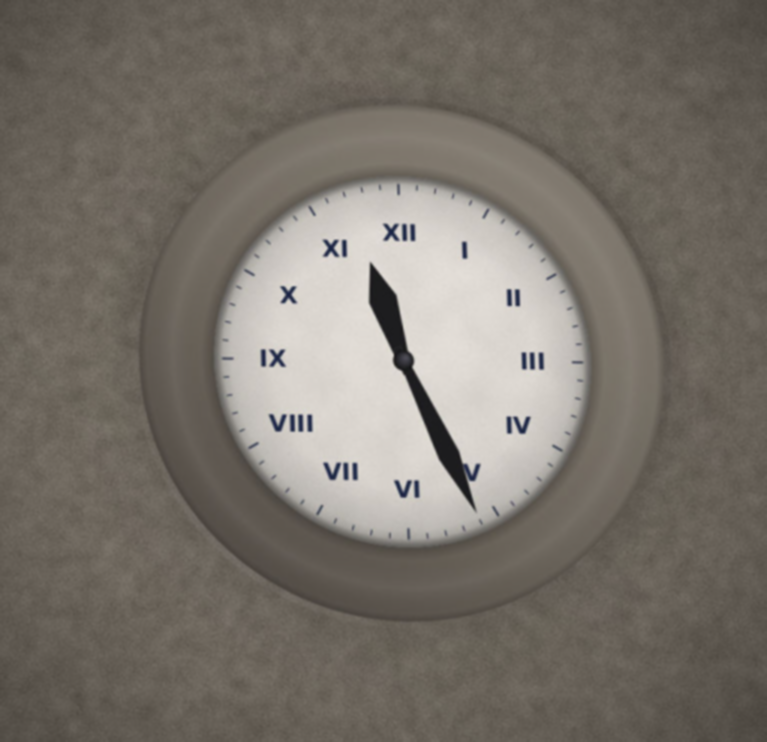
11:26
